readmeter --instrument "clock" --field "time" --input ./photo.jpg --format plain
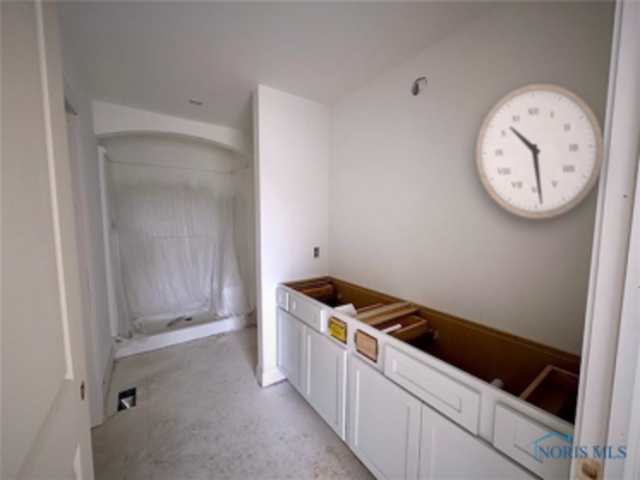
10:29
